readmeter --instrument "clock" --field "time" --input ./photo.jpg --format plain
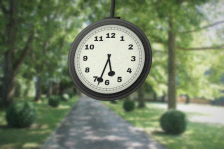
5:33
